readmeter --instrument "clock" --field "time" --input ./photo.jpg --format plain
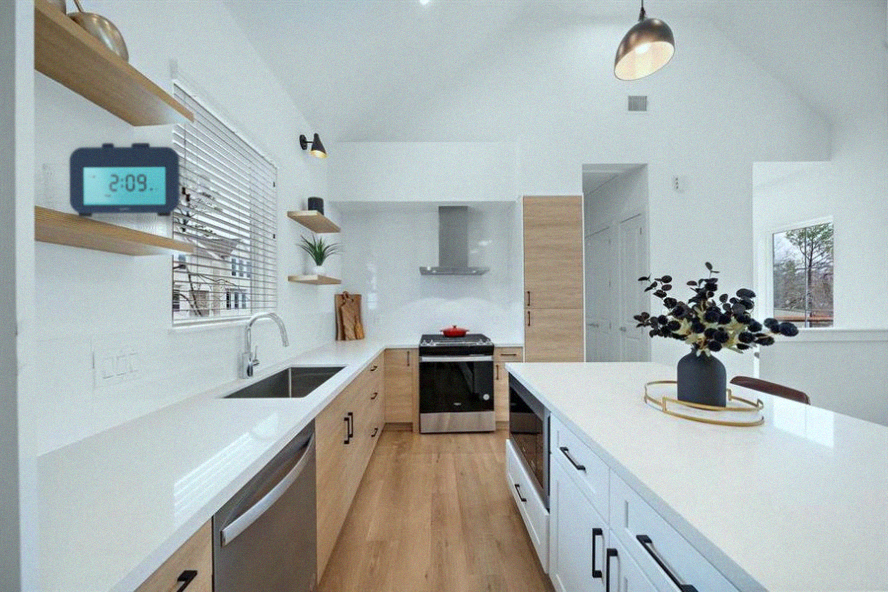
2:09
